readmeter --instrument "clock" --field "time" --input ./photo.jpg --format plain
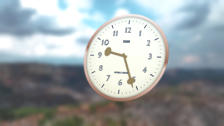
9:26
